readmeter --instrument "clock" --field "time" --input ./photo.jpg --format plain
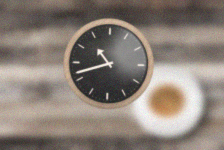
10:42
